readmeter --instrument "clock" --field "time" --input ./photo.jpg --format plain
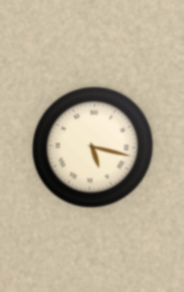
5:17
